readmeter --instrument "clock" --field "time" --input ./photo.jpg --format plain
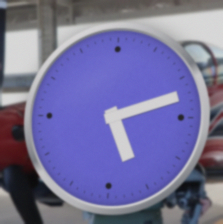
5:12
